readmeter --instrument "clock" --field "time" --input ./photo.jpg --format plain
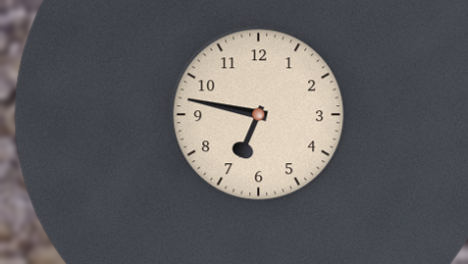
6:47
